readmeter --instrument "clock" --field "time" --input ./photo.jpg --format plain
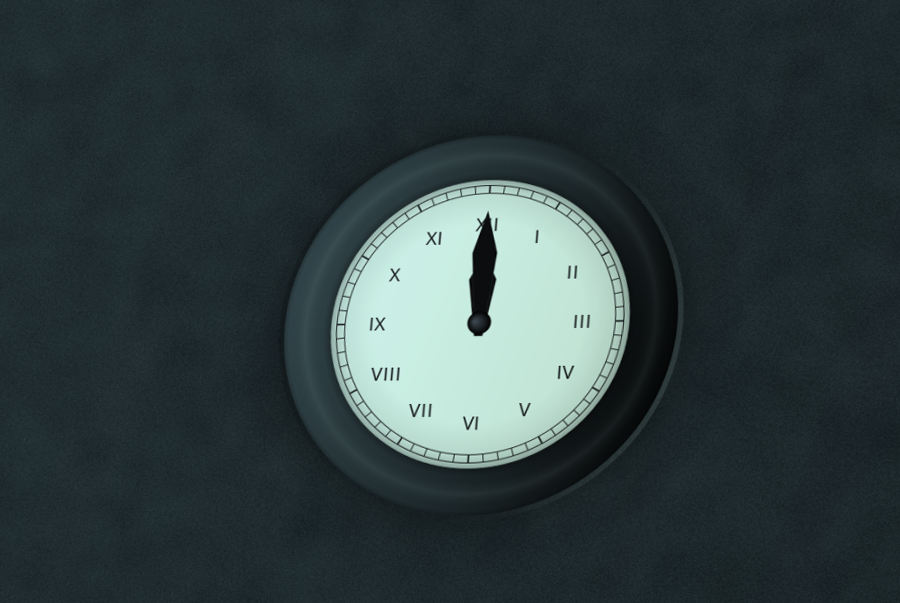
12:00
